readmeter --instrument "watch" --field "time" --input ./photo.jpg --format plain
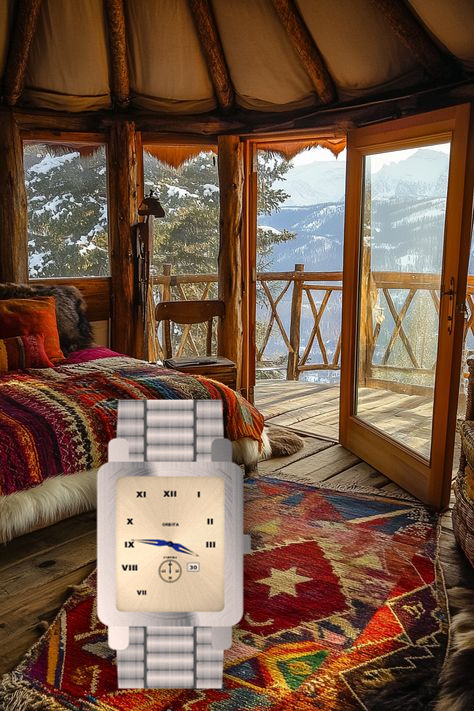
3:46
